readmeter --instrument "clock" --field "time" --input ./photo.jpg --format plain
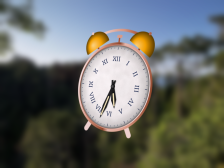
5:33
